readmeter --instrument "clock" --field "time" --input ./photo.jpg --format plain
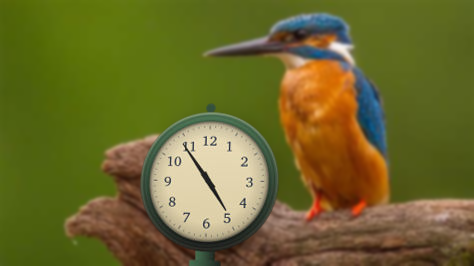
4:54
